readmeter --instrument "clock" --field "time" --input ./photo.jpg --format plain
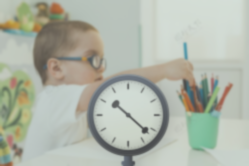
10:22
